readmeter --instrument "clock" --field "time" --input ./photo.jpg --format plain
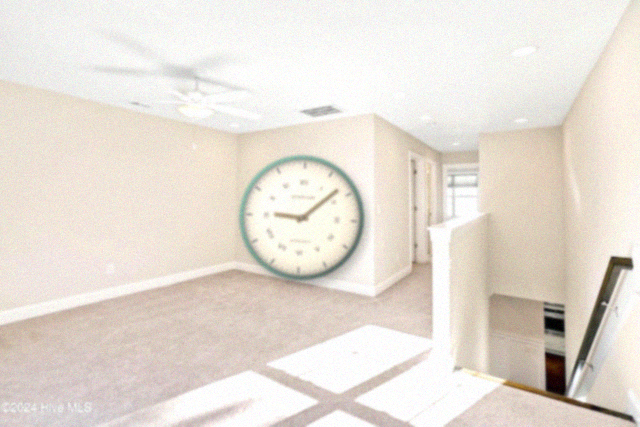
9:08
